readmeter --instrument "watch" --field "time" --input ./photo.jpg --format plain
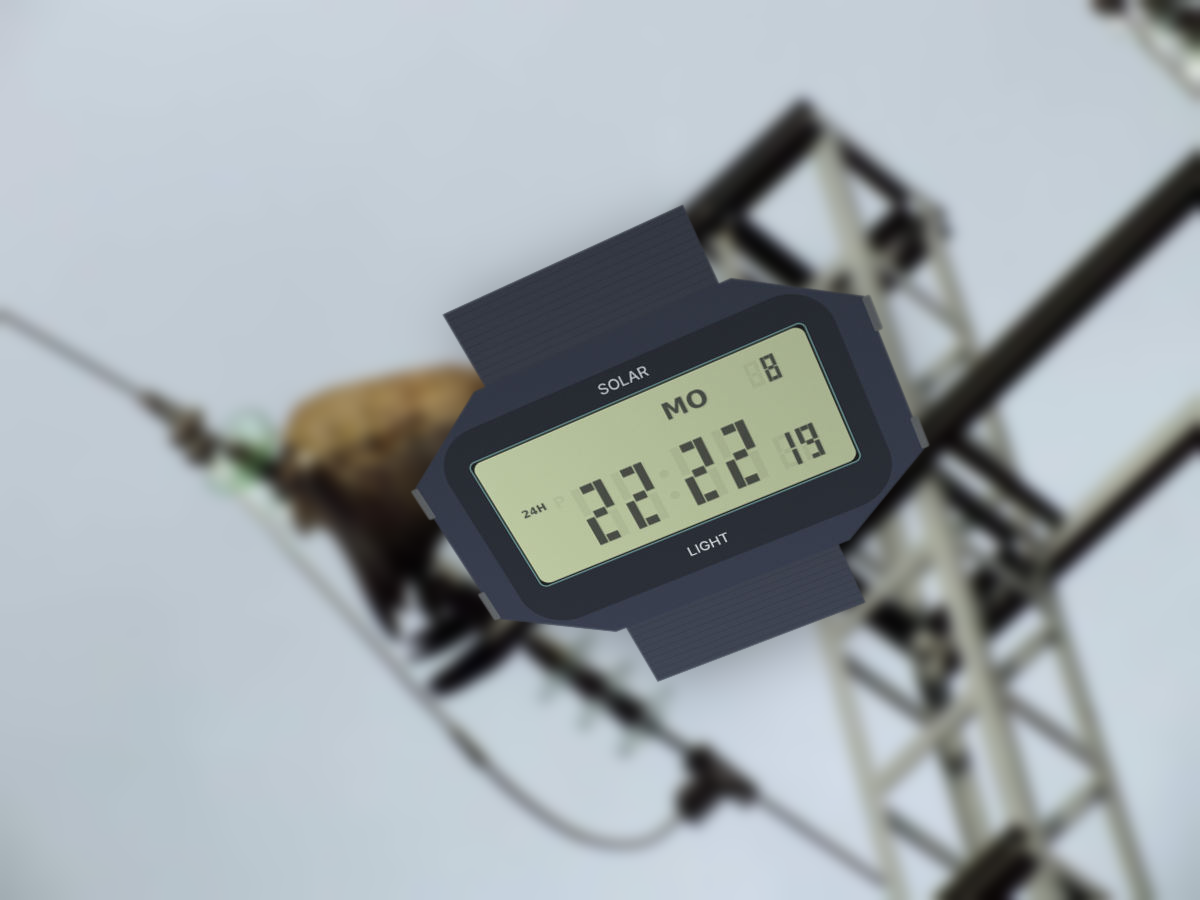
22:22:19
